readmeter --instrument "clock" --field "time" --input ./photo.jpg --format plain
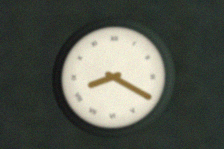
8:20
